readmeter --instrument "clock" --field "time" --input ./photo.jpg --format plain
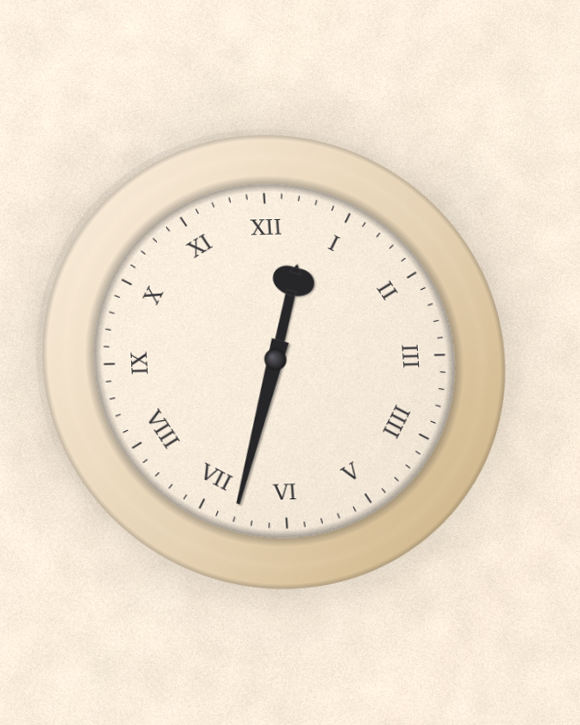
12:33
